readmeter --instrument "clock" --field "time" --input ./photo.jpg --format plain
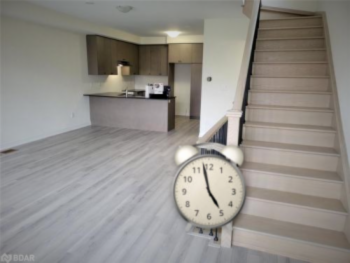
4:58
